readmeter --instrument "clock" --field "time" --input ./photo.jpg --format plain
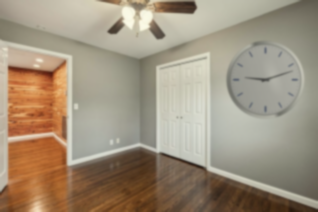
9:12
